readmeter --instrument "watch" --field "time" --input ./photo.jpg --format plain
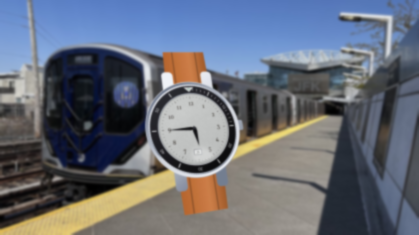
5:45
